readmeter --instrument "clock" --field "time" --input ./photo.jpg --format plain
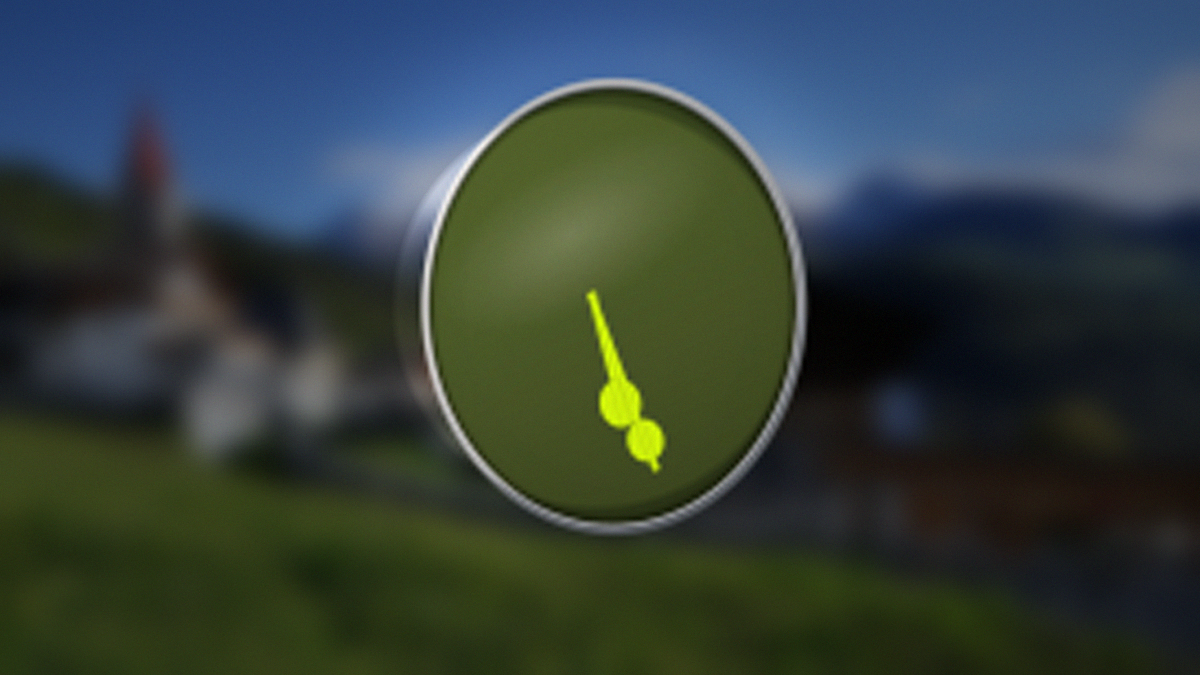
5:26
